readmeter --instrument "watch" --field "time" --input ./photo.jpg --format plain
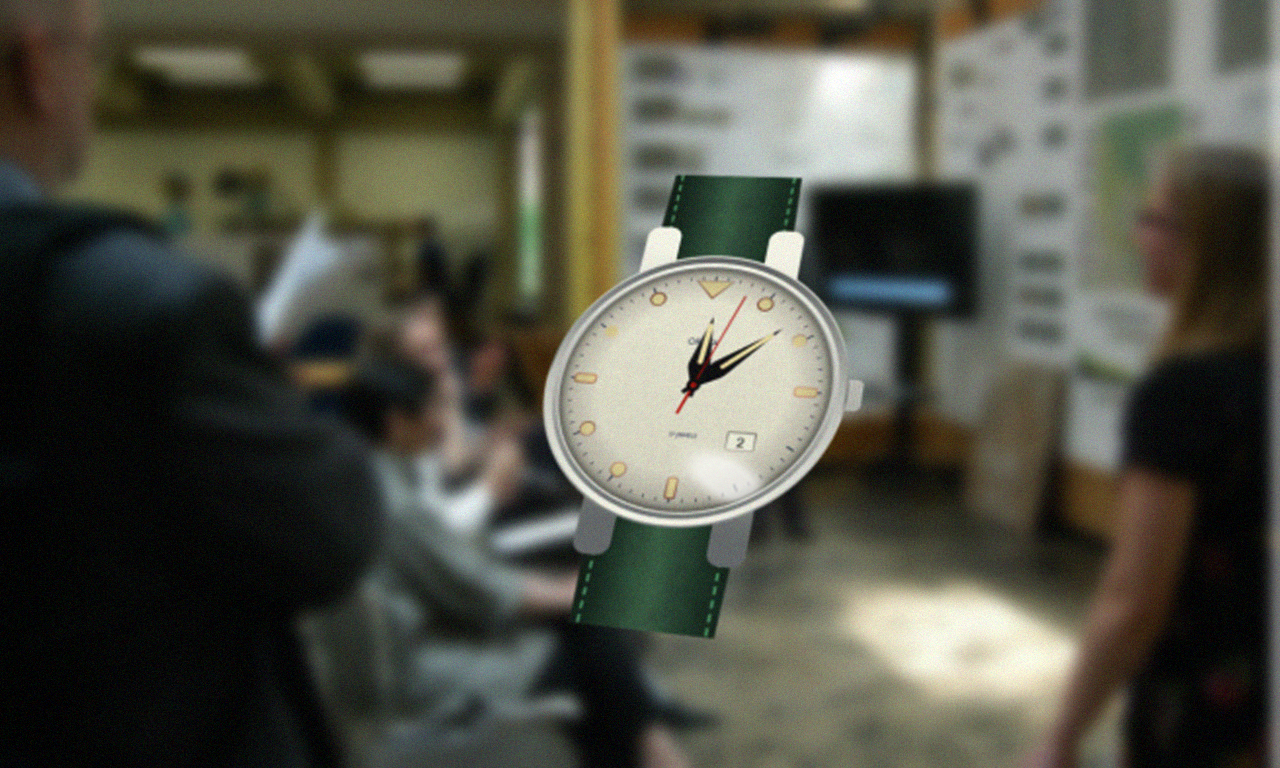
12:08:03
